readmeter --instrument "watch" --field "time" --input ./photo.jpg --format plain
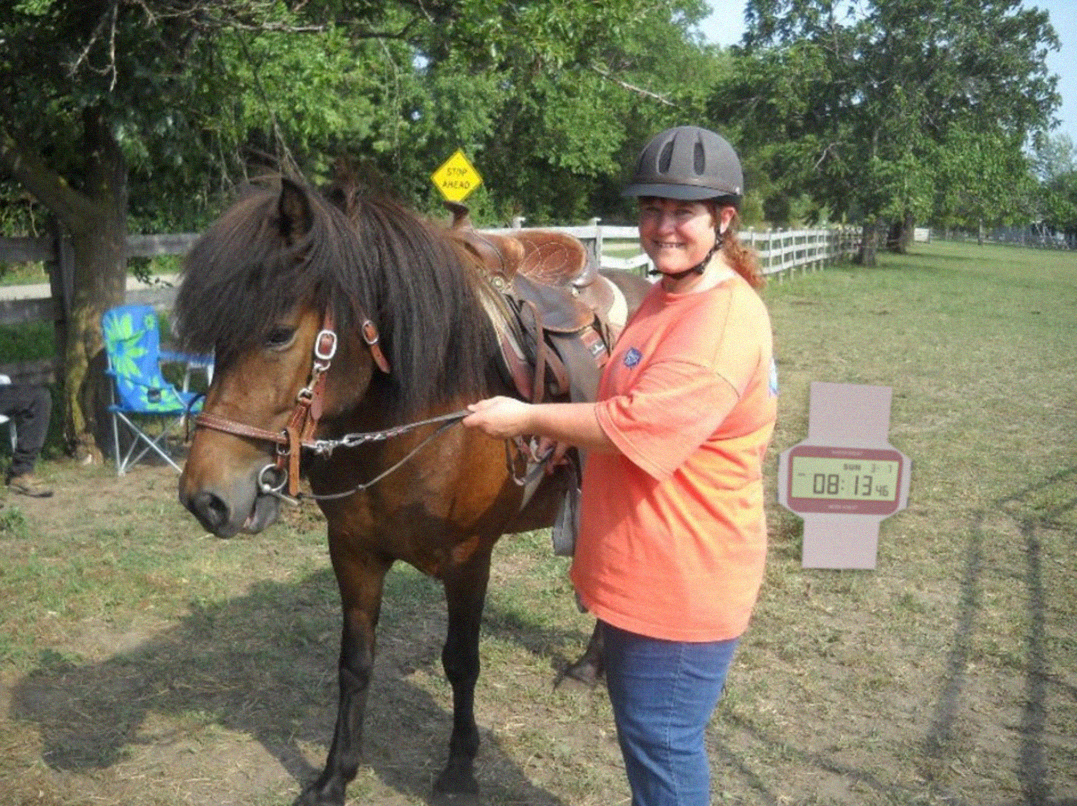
8:13
